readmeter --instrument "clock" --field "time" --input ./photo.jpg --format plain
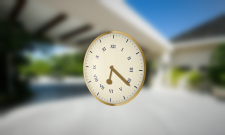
6:21
